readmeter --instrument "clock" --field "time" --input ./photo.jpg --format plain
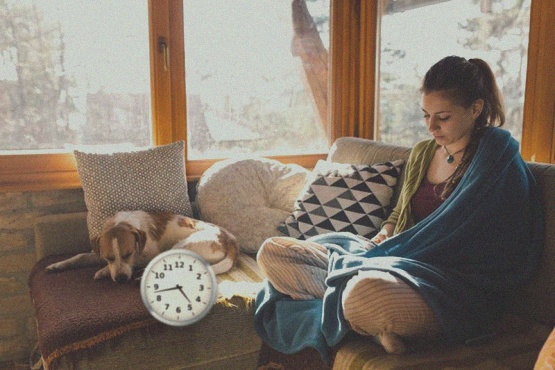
4:43
